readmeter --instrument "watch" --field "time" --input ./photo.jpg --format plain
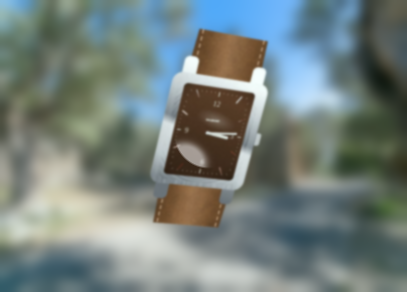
3:14
